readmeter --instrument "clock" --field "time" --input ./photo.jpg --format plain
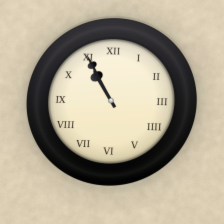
10:55
